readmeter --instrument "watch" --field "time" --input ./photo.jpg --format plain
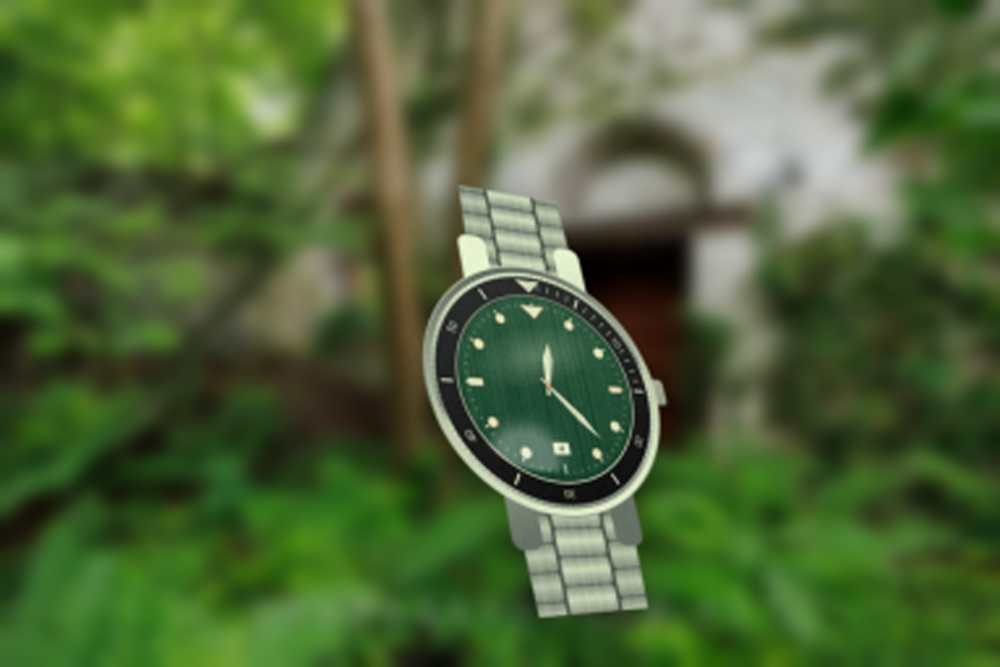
12:23
